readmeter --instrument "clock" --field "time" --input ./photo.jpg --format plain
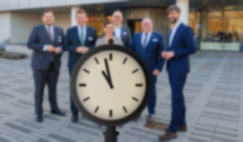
10:58
